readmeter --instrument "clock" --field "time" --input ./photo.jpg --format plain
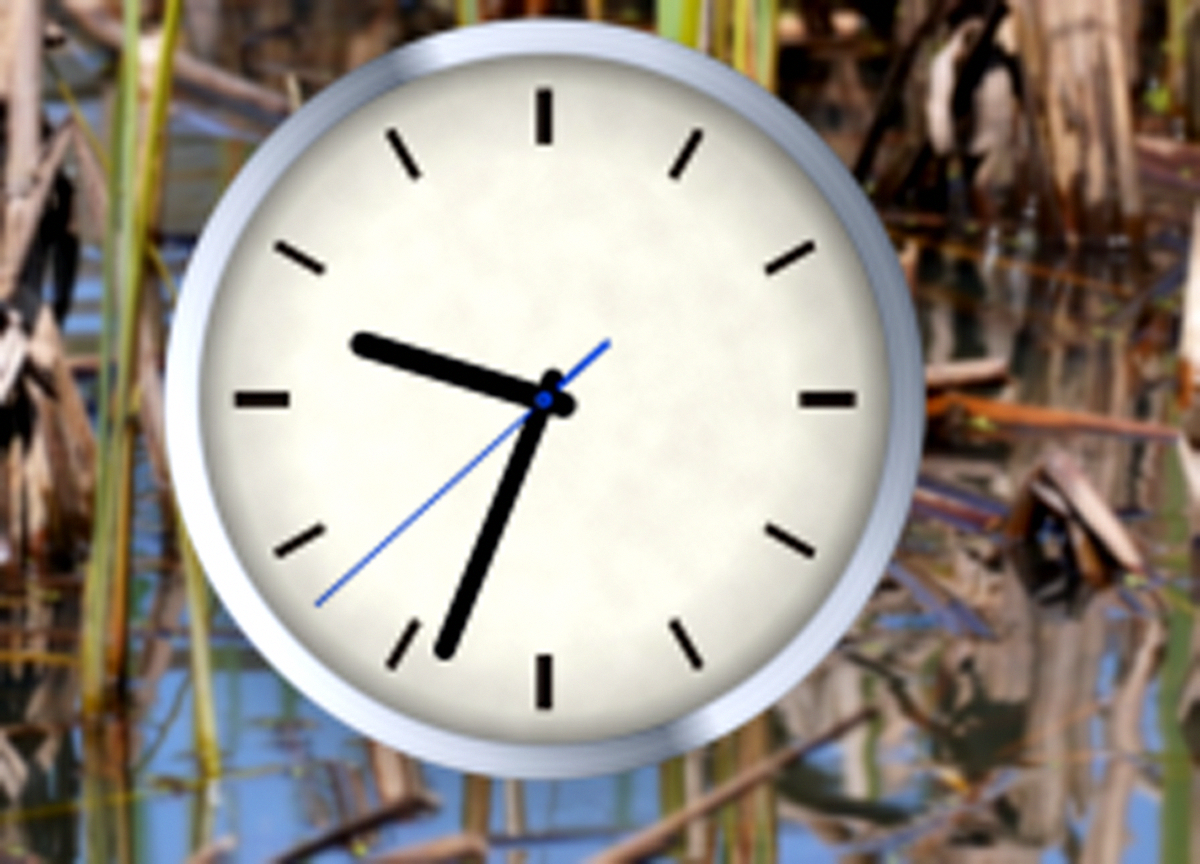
9:33:38
